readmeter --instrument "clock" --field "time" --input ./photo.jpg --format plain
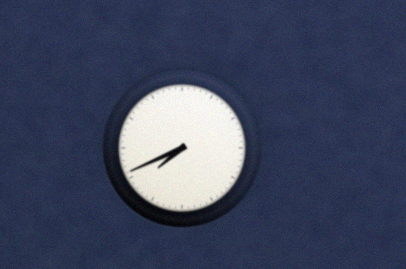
7:41
